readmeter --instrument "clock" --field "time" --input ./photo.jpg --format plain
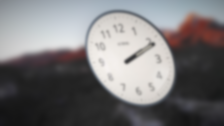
2:11
